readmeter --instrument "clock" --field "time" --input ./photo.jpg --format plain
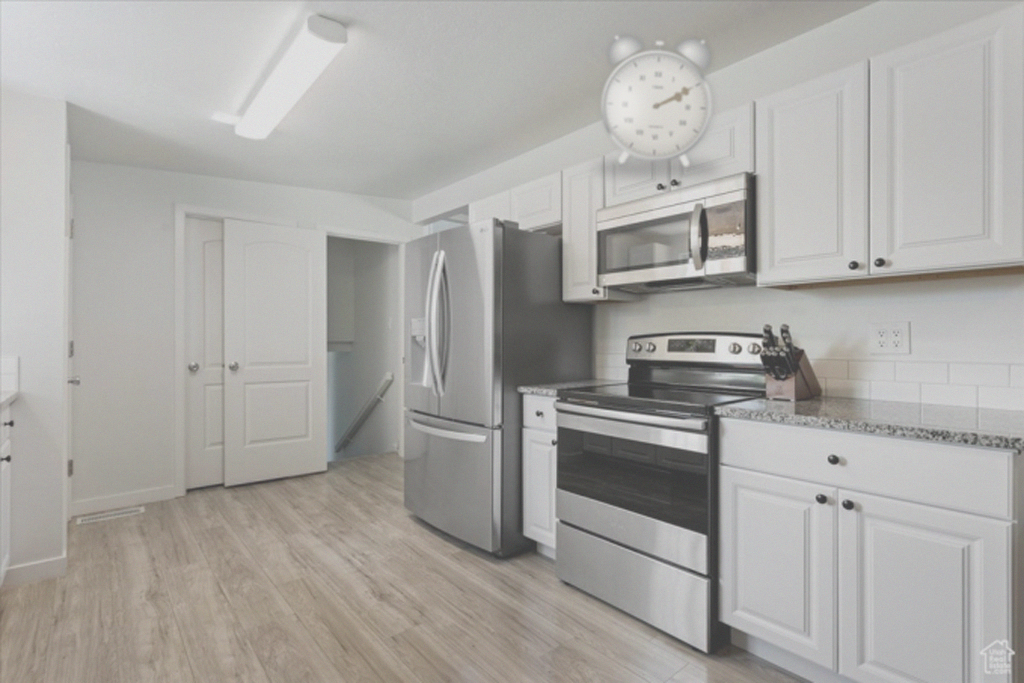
2:10
